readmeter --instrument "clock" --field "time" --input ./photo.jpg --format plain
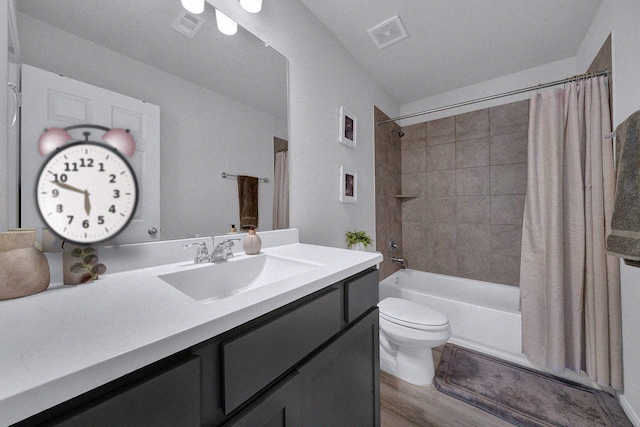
5:48
